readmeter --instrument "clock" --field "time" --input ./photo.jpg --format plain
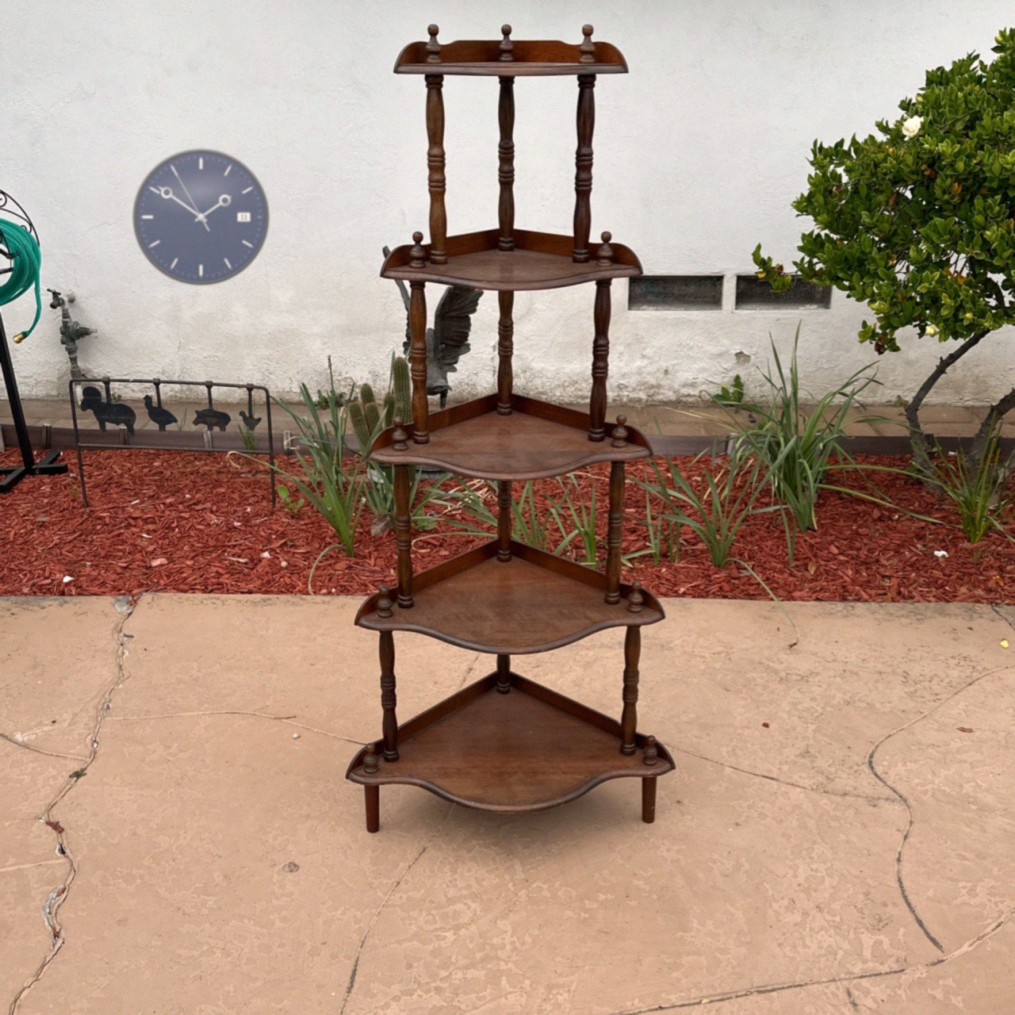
1:50:55
